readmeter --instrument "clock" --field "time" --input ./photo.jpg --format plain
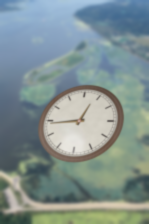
12:44
